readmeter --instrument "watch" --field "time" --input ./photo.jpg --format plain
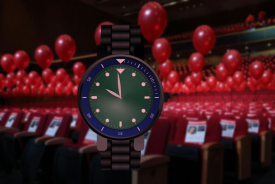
9:59
